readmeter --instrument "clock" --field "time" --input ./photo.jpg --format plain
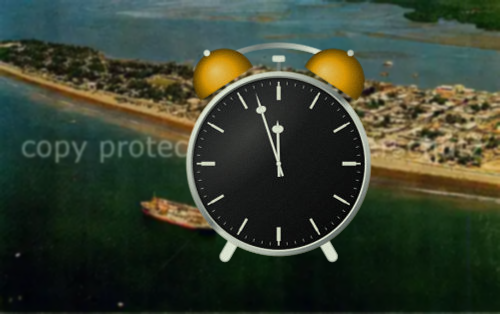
11:57
